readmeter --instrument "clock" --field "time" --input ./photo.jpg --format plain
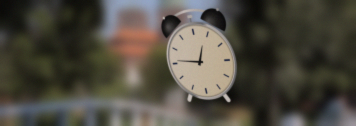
12:46
